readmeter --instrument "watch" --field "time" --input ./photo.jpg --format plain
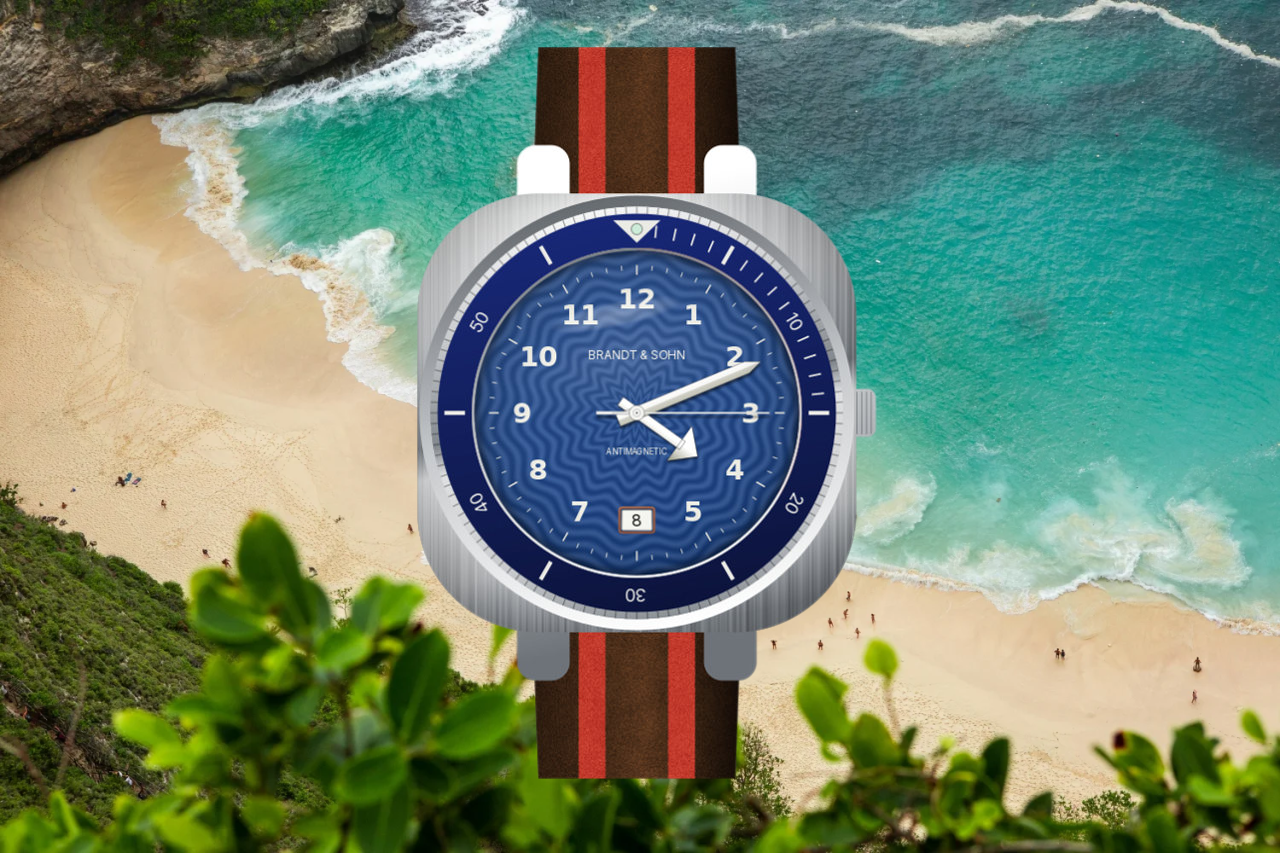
4:11:15
